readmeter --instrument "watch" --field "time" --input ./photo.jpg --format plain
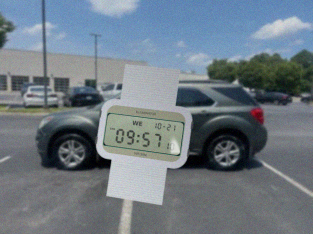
9:57:10
